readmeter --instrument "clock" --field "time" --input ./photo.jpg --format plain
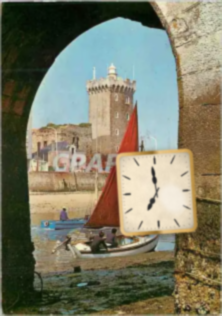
6:59
